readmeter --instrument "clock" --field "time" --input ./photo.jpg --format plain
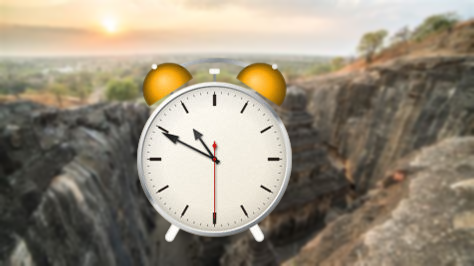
10:49:30
